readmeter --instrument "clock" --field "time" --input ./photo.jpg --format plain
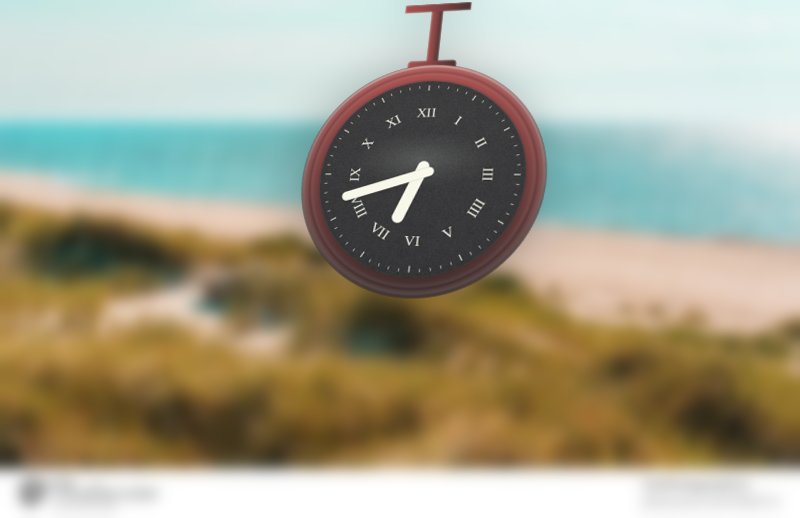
6:42
